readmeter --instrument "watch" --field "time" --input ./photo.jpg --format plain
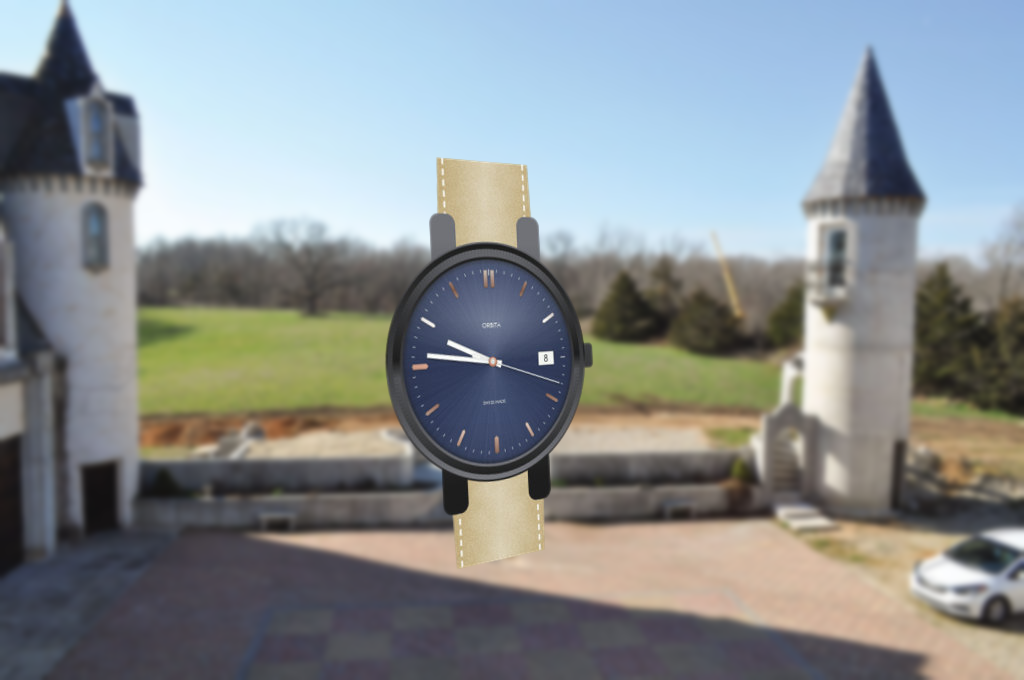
9:46:18
